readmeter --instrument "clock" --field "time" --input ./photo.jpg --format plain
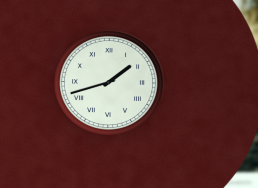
1:42
